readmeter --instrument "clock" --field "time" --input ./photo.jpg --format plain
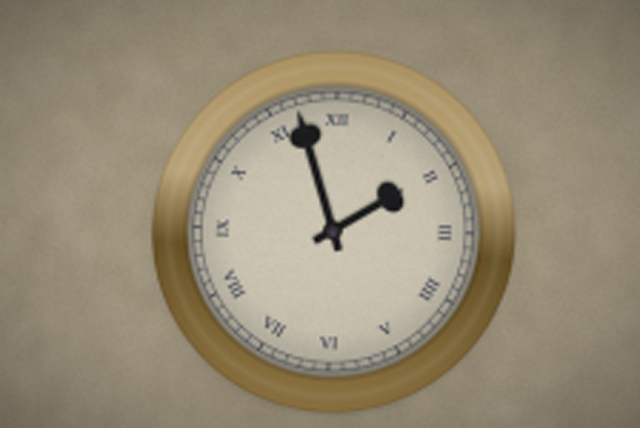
1:57
